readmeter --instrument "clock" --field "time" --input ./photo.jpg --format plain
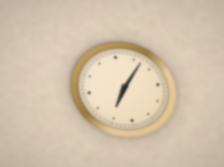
7:07
